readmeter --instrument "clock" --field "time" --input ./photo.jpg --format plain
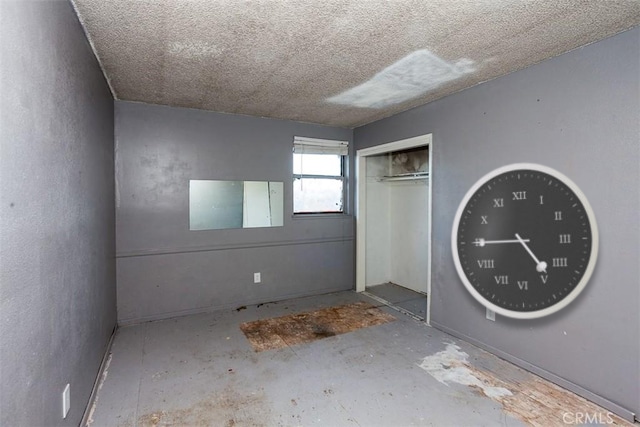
4:45
